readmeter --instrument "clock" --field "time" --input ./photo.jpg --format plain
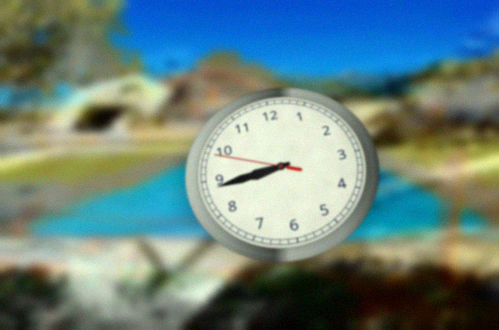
8:43:49
